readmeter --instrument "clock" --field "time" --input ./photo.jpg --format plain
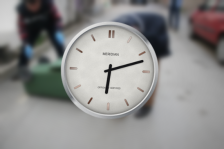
6:12
